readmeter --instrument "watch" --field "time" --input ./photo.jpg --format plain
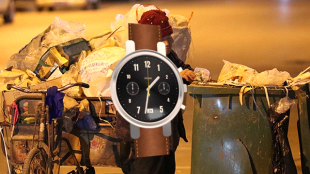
1:32
